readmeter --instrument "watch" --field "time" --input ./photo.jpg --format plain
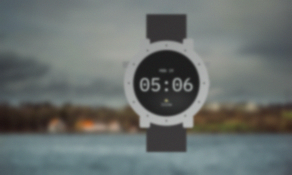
5:06
